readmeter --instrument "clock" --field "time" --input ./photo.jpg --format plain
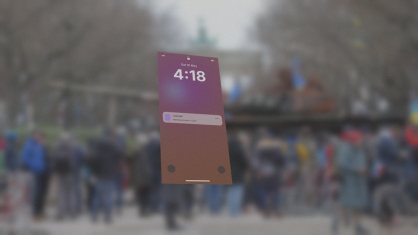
4:18
